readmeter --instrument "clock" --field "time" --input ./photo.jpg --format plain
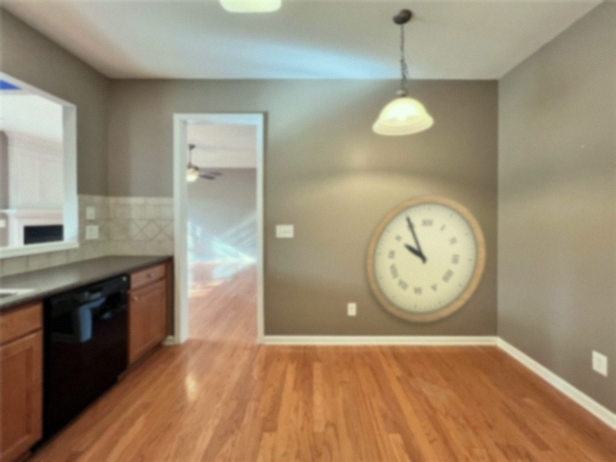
9:55
